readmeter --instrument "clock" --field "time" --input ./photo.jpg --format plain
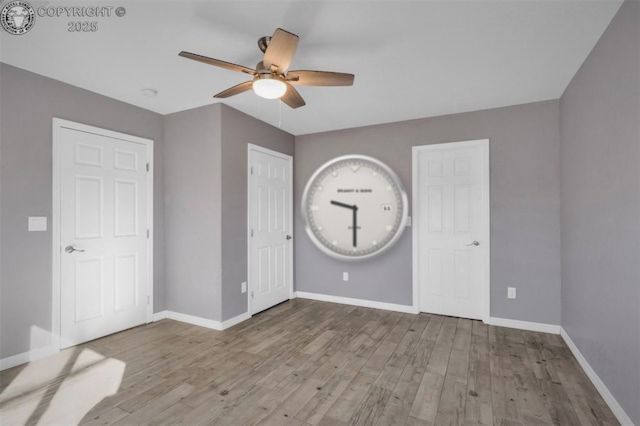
9:30
